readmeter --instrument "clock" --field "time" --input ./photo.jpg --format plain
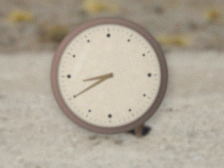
8:40
